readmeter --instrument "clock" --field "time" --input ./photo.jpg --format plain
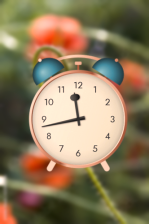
11:43
